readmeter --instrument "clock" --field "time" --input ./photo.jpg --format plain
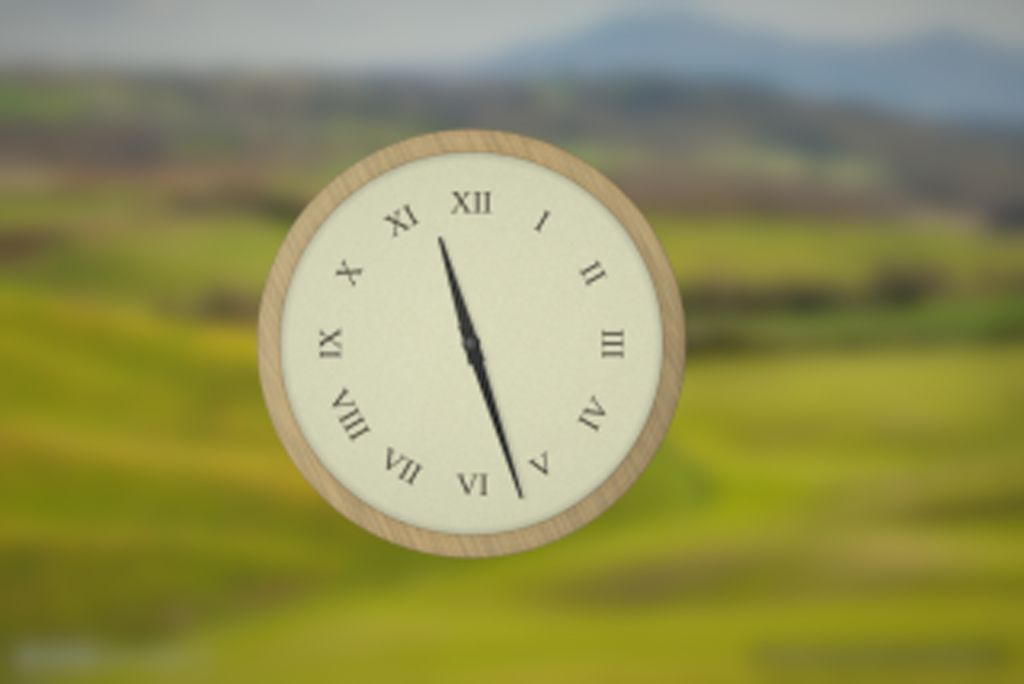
11:27
